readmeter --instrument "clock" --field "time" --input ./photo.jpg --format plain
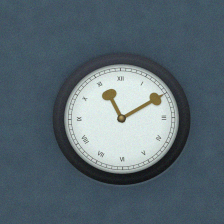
11:10
